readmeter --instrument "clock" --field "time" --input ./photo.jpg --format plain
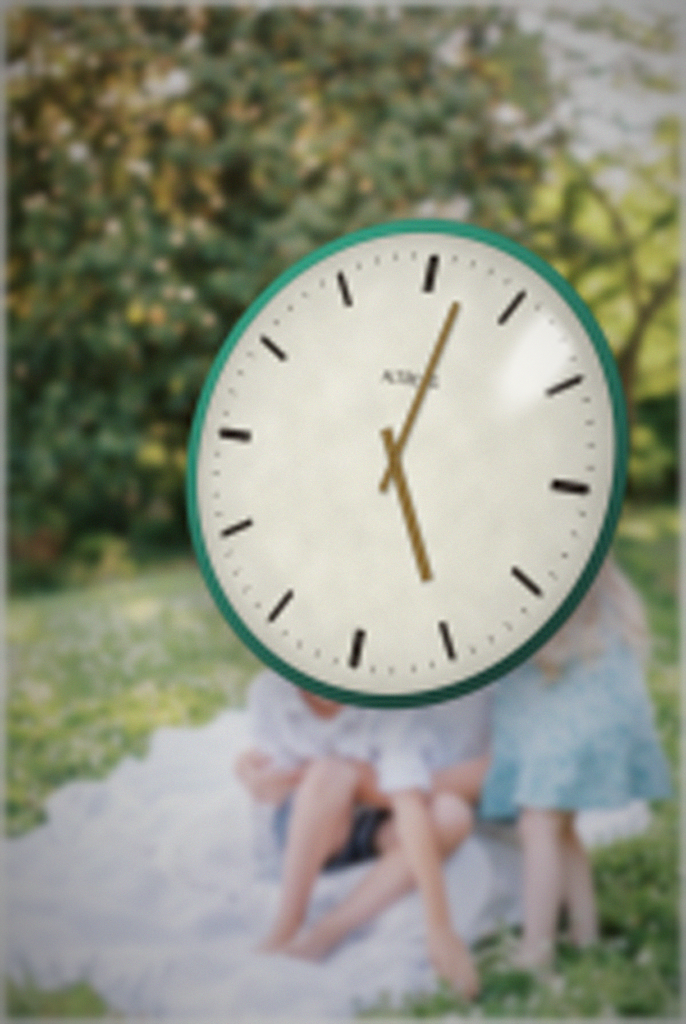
5:02
